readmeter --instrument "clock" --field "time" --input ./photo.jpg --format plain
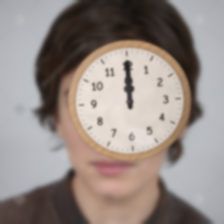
12:00
